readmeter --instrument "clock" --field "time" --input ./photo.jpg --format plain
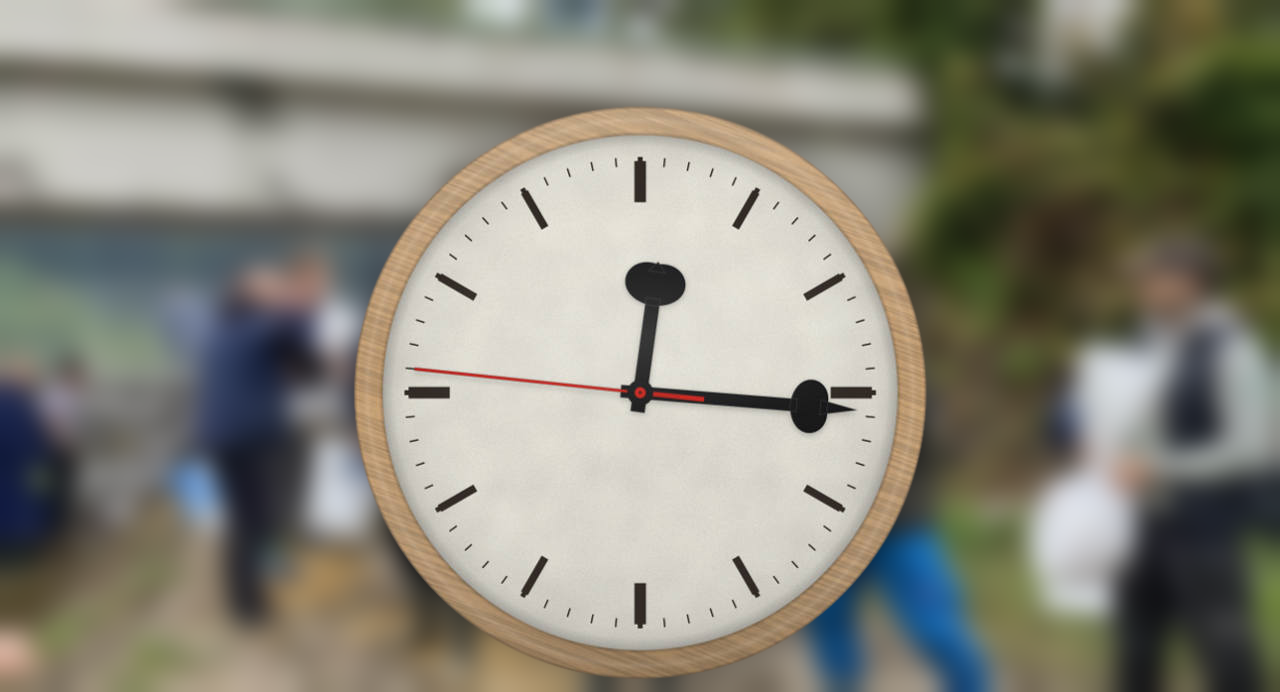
12:15:46
